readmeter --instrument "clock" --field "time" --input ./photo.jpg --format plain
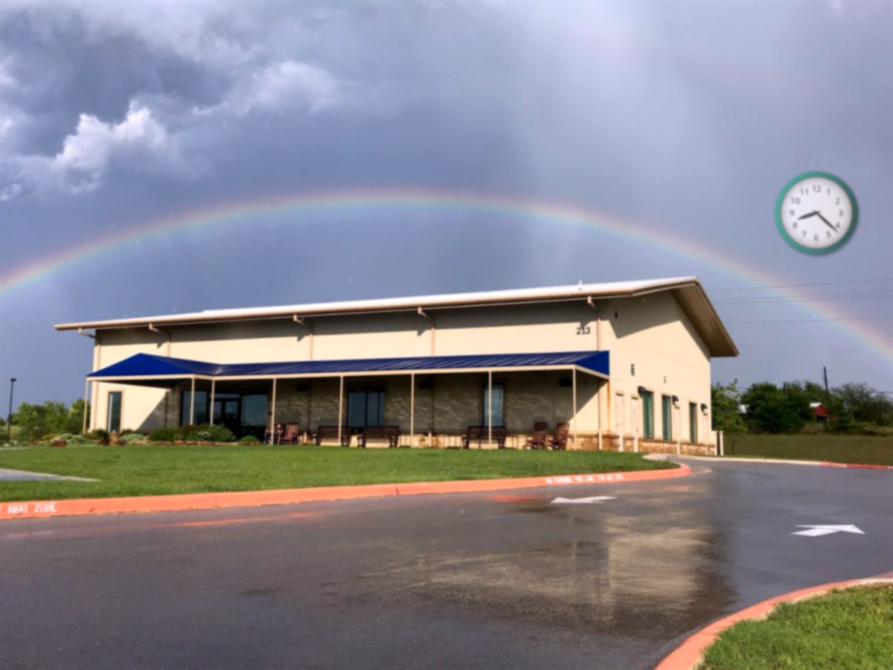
8:22
